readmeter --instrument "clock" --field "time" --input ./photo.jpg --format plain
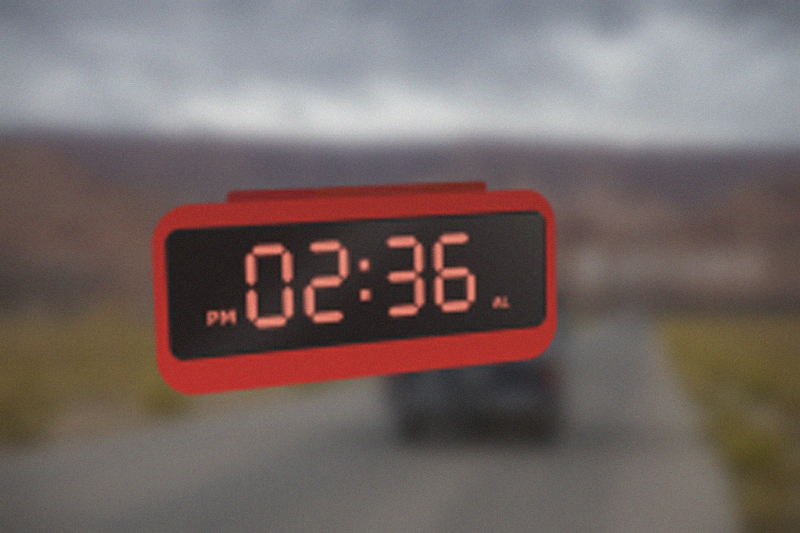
2:36
